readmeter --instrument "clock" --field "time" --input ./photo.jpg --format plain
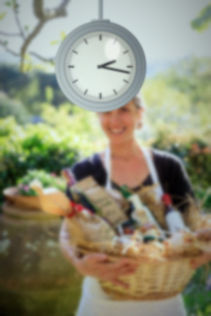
2:17
